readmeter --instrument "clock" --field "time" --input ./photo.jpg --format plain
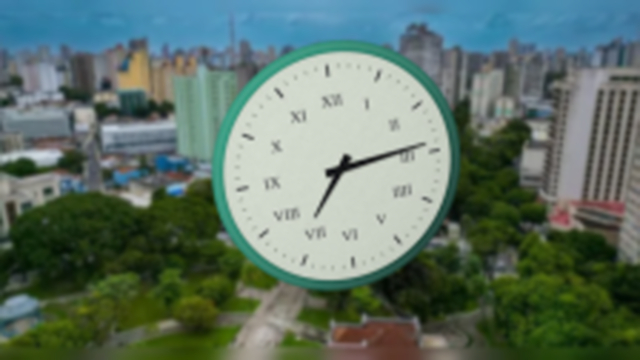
7:14
